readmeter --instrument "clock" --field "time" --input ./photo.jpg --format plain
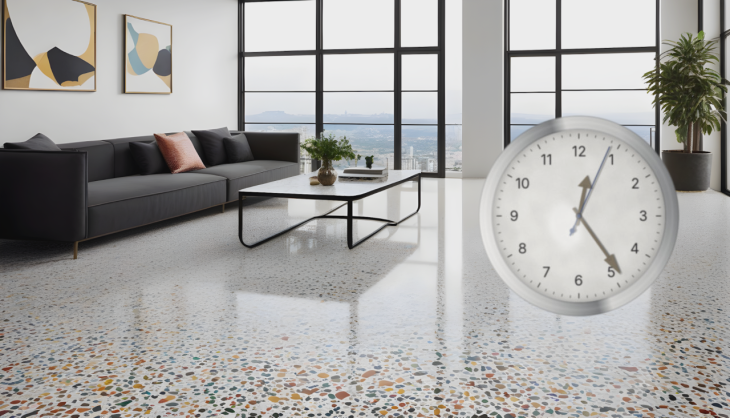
12:24:04
